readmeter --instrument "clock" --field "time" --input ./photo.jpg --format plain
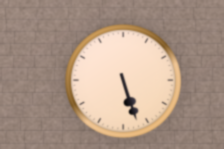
5:27
